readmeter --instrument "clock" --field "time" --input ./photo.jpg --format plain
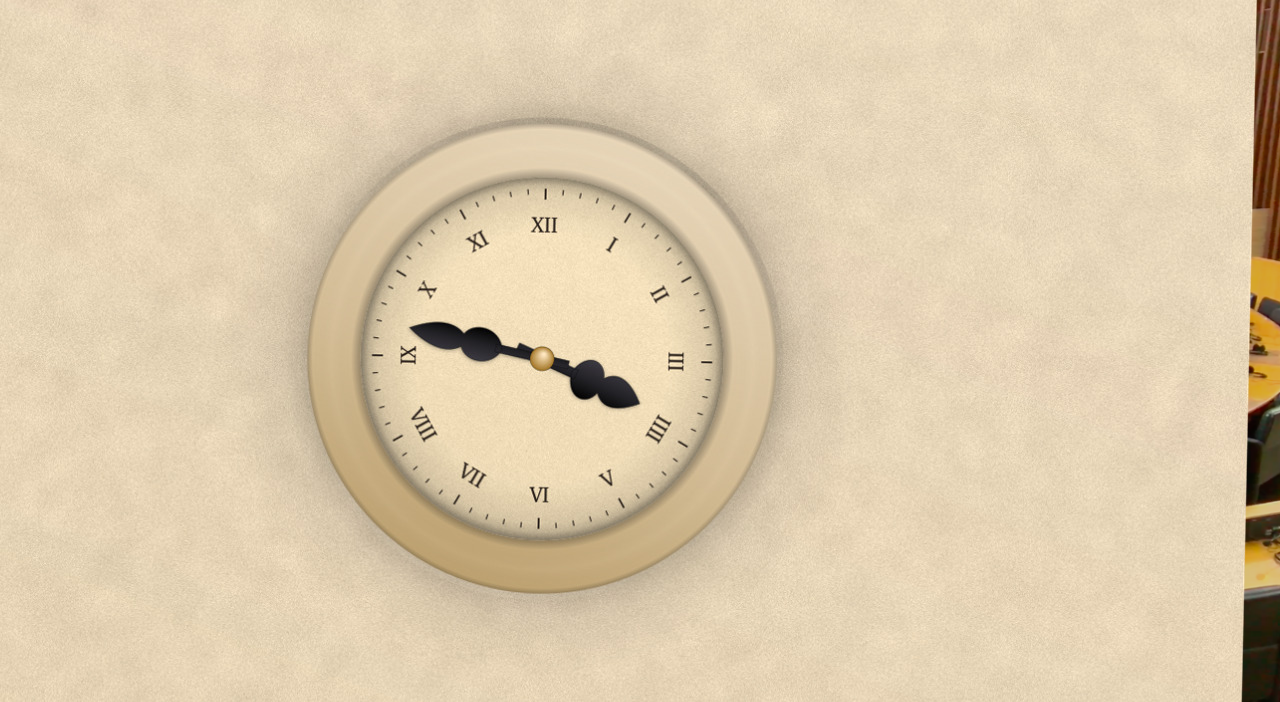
3:47
